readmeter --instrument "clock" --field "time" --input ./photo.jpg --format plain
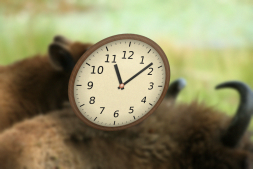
11:08
